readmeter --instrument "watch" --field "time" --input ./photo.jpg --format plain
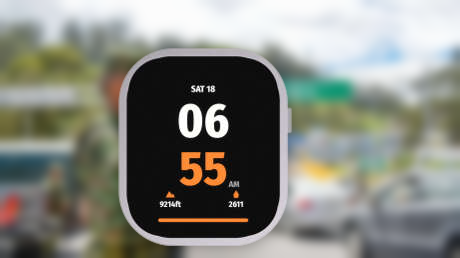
6:55
